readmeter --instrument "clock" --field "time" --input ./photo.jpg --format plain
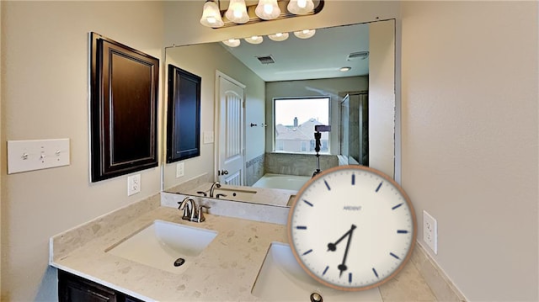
7:32
